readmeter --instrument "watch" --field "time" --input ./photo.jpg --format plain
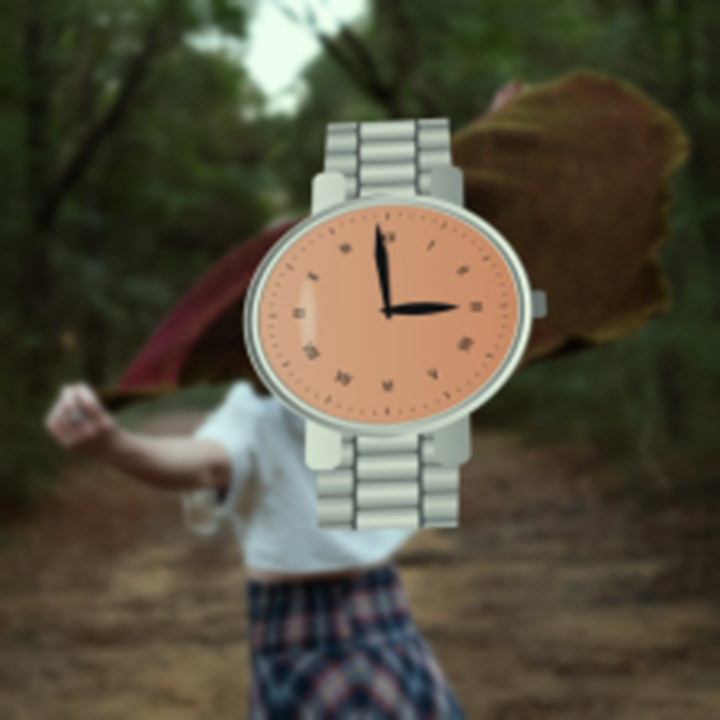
2:59
